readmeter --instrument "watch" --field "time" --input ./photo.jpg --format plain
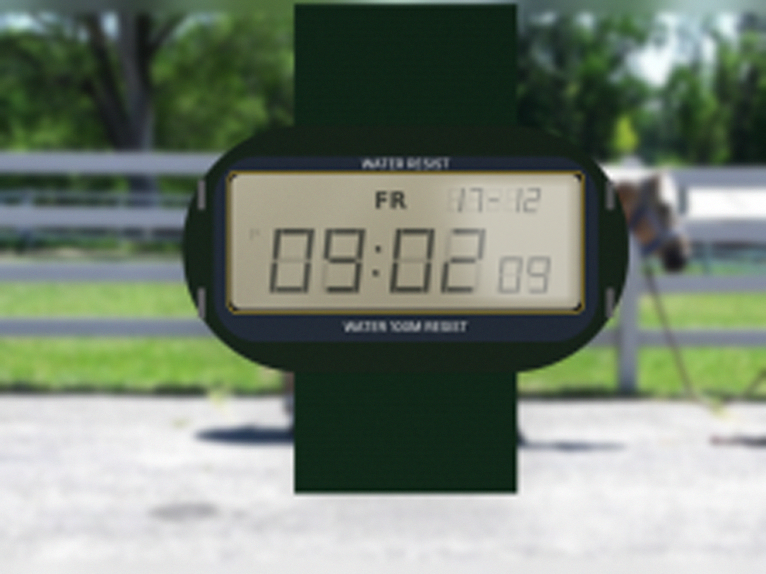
9:02:09
